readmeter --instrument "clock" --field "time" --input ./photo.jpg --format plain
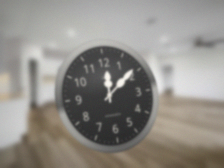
12:09
